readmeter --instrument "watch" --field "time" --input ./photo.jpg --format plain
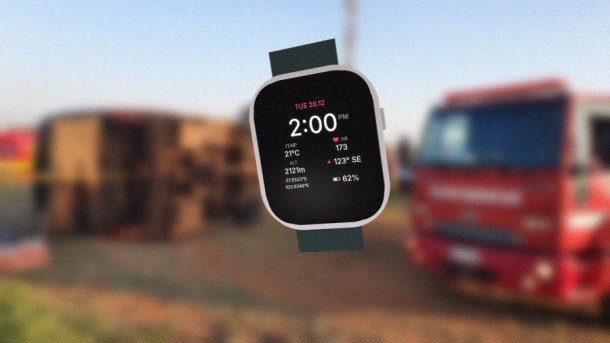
2:00
